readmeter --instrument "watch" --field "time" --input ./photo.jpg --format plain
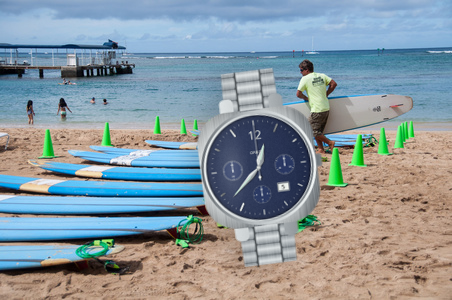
12:38
